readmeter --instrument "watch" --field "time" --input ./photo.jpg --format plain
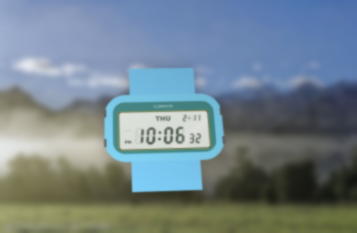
10:06:32
